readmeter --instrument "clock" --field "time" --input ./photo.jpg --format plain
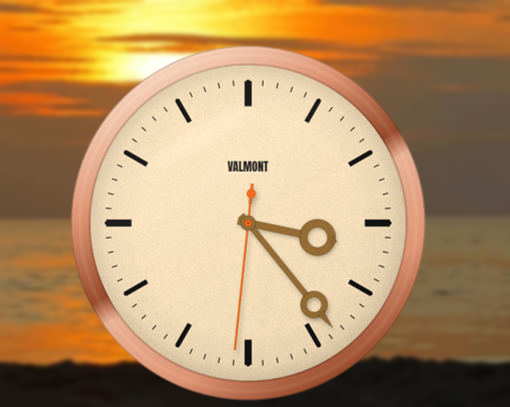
3:23:31
